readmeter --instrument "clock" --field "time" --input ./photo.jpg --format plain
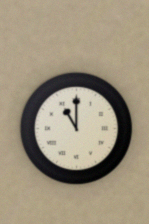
11:00
